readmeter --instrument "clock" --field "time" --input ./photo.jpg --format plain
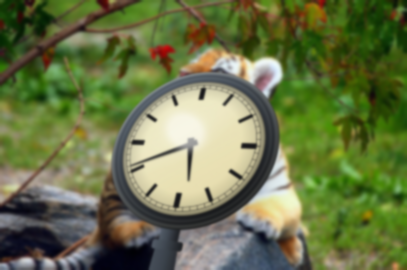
5:41
